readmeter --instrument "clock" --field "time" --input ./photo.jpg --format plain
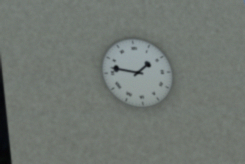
1:47
